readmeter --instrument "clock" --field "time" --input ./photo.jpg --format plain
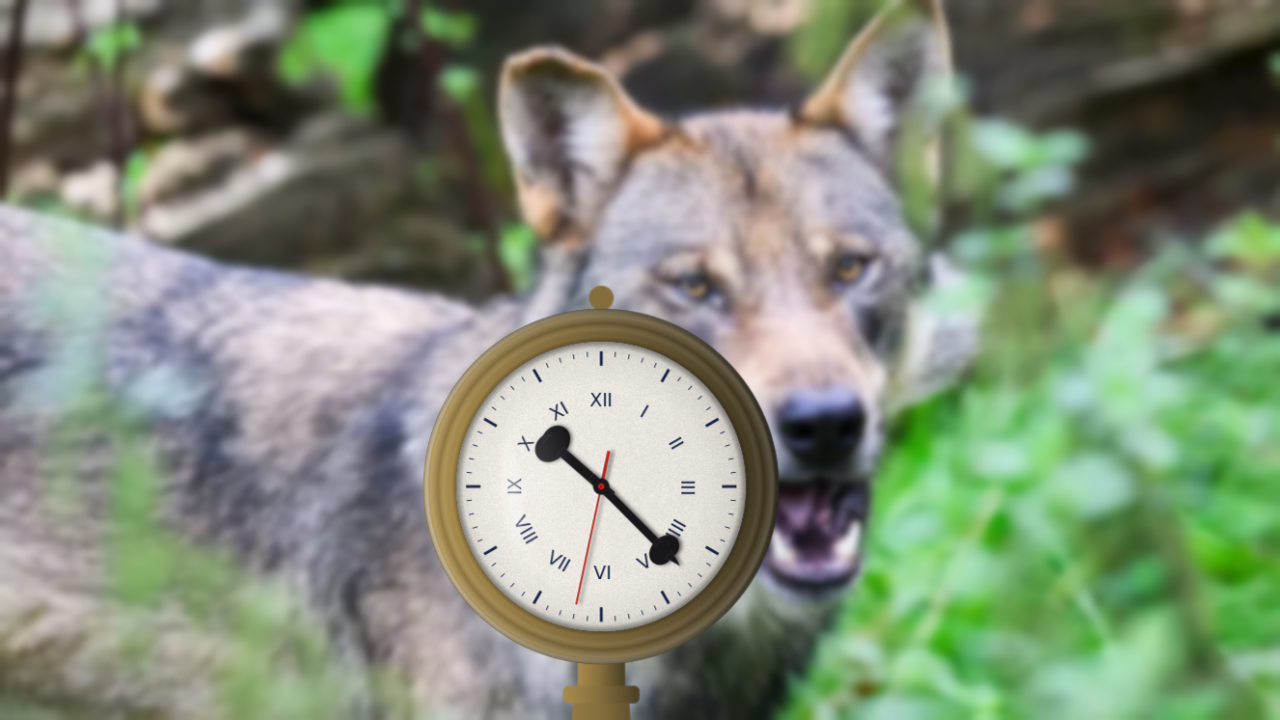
10:22:32
